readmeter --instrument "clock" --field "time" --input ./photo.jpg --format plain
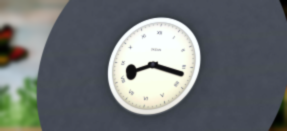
8:17
